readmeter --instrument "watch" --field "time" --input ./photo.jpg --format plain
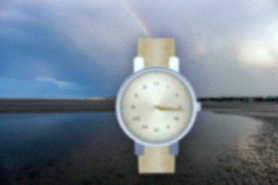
3:16
